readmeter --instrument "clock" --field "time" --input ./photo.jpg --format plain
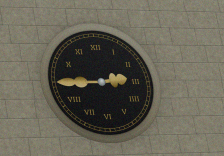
2:45
